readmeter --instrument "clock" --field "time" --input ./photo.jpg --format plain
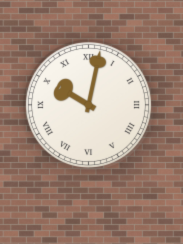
10:02
